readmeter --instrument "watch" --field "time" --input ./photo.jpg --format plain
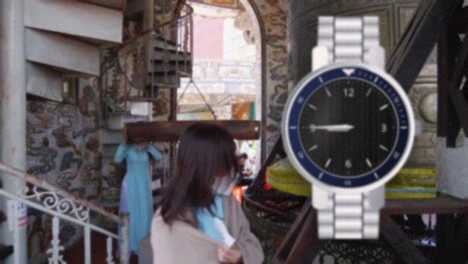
8:45
